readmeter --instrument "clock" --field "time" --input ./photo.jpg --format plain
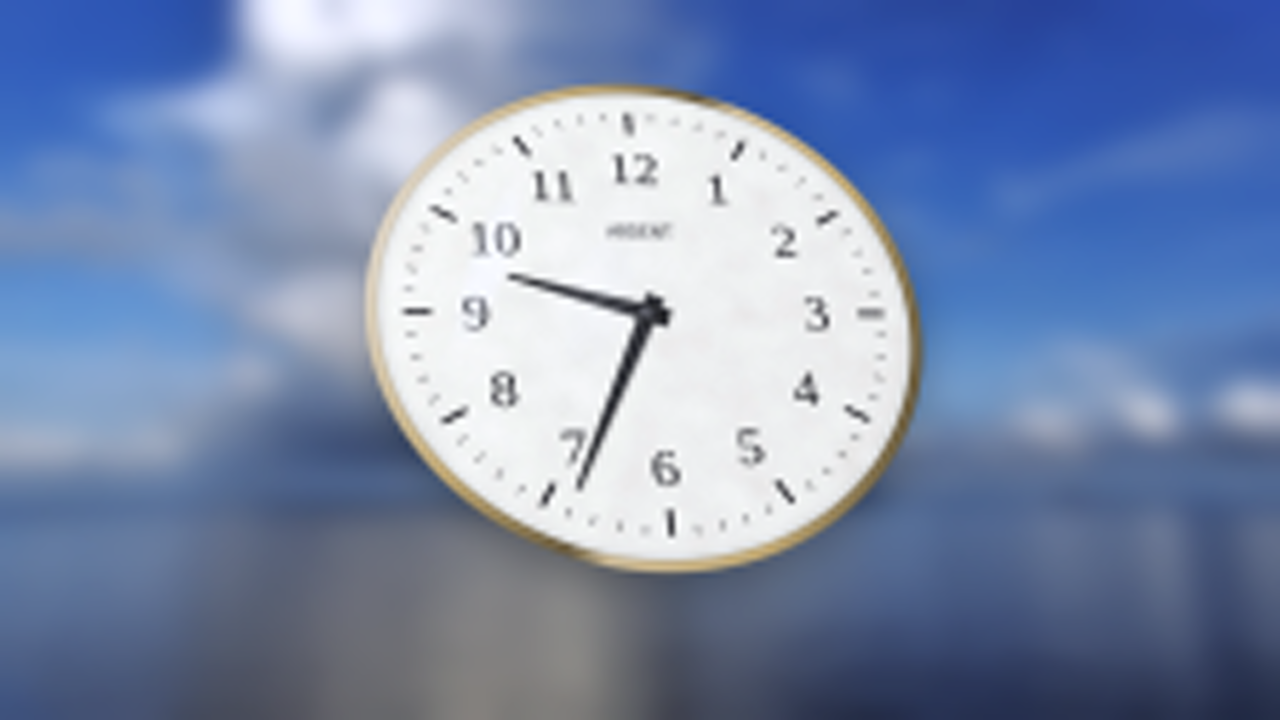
9:34
